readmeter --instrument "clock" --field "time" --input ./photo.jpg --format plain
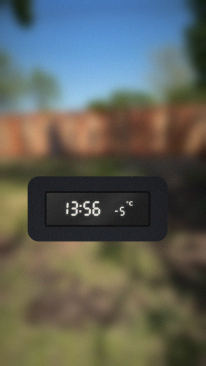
13:56
